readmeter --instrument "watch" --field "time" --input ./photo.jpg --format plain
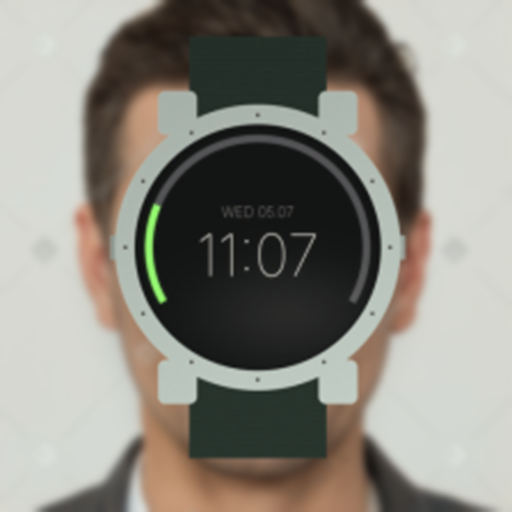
11:07
